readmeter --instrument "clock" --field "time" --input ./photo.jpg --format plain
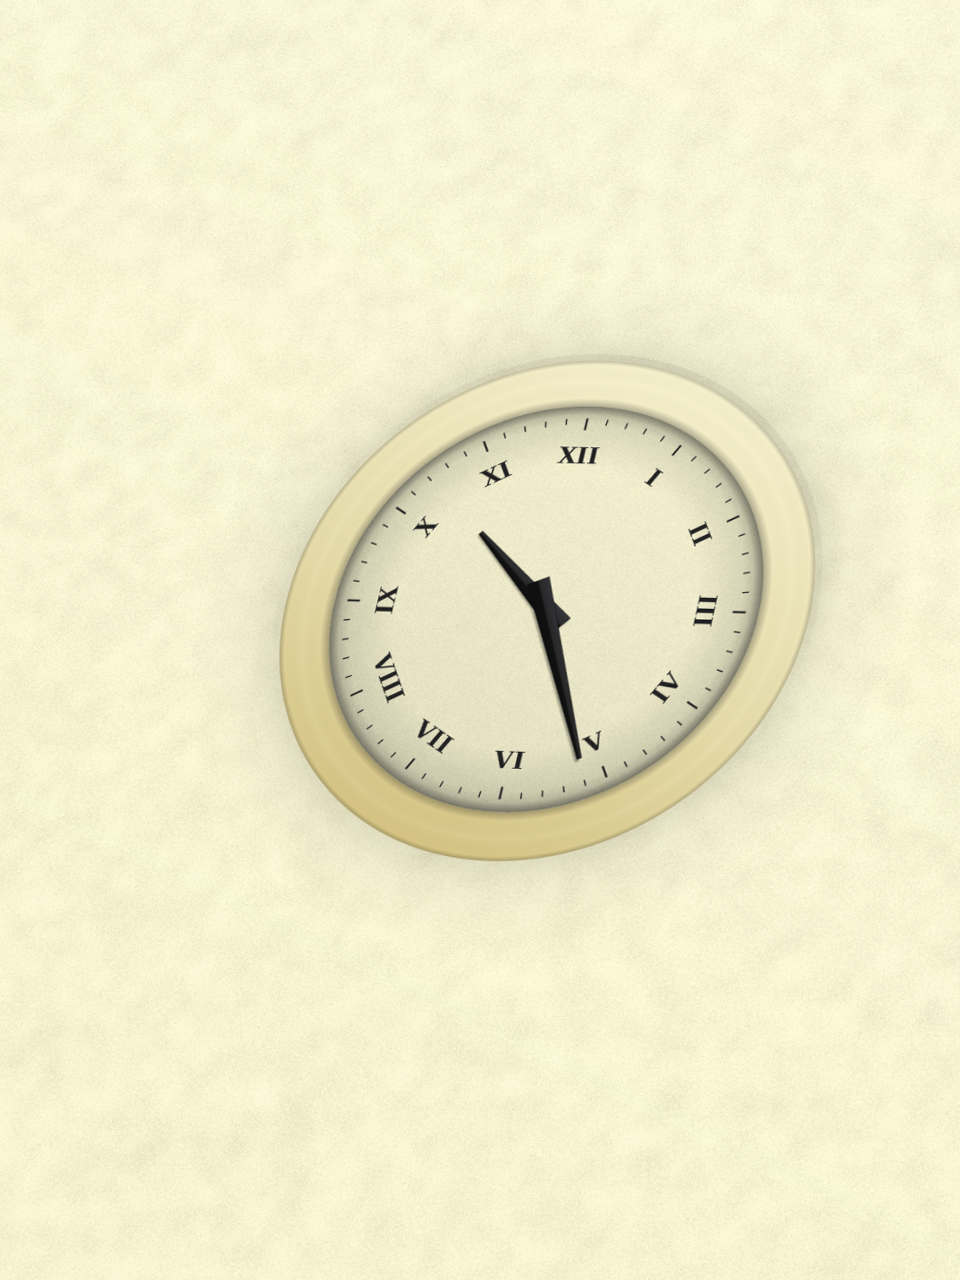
10:26
